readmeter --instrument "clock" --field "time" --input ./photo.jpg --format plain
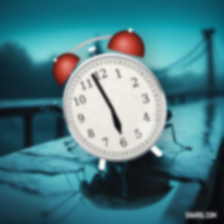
5:58
